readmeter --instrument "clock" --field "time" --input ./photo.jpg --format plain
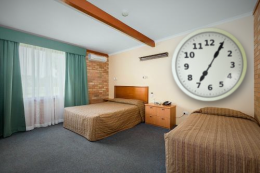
7:05
